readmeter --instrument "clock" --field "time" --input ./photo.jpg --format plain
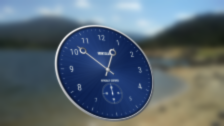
12:52
